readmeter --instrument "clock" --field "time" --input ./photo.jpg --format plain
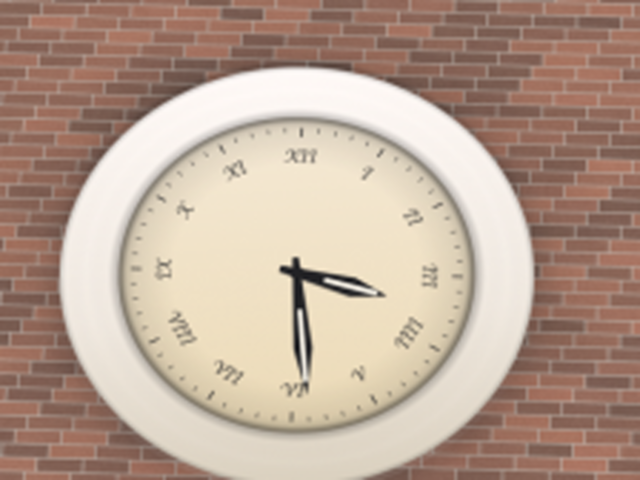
3:29
